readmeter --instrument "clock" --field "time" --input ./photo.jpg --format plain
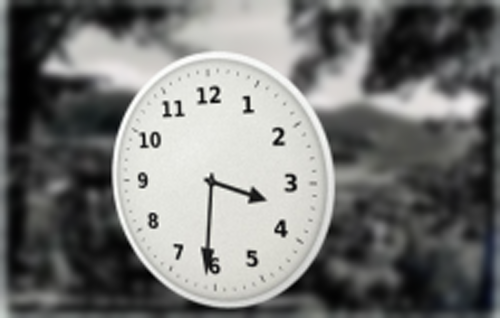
3:31
